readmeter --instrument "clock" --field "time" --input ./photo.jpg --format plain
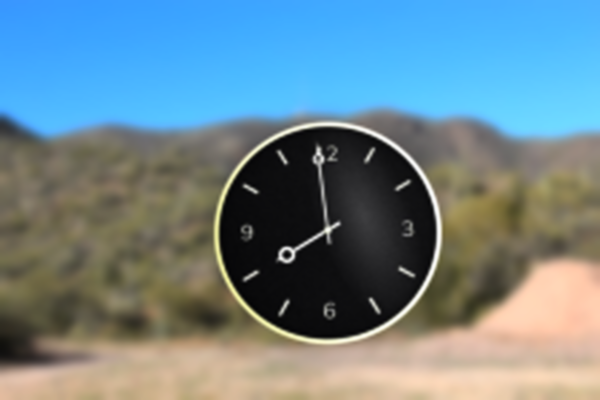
7:59
